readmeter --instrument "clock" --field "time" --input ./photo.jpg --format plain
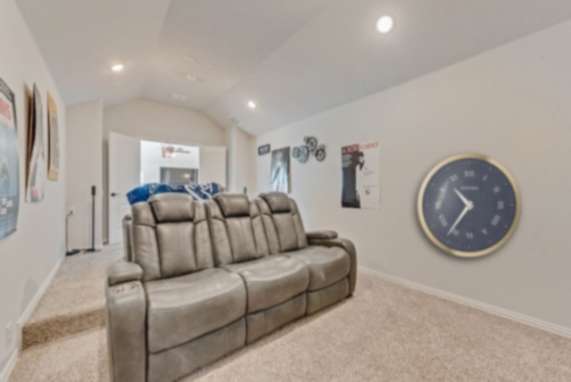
10:36
